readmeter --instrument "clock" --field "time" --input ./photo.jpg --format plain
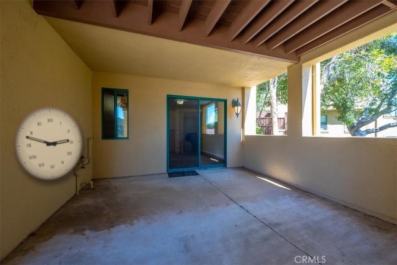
2:48
